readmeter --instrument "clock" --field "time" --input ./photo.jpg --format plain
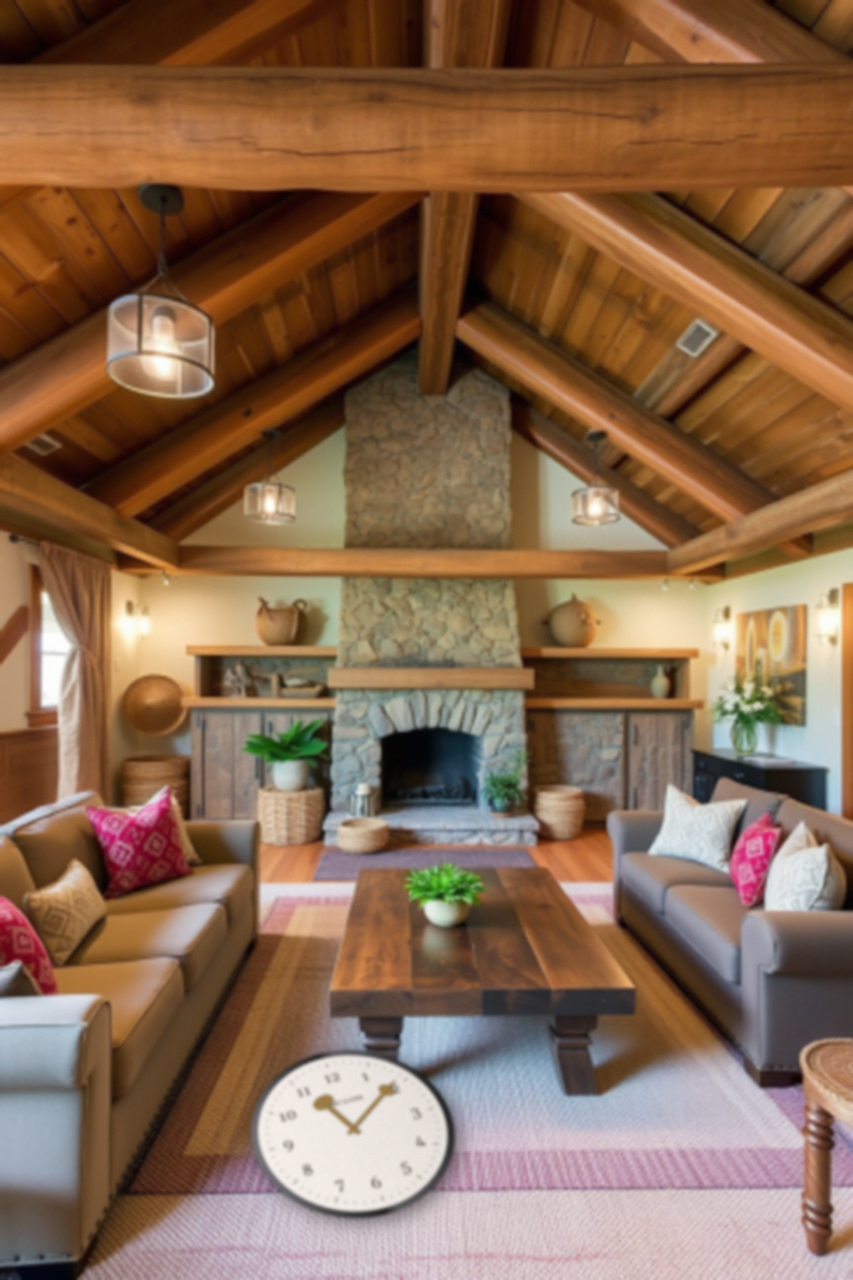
11:09
